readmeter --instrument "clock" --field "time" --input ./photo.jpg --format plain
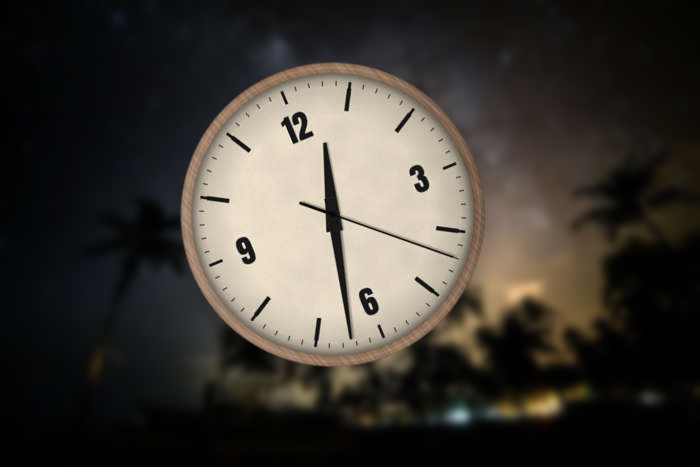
12:32:22
